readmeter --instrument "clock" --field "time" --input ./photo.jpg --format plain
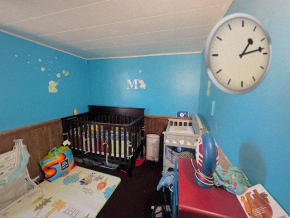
1:13
